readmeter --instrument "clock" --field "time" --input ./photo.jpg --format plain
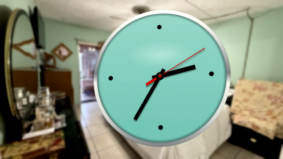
2:35:10
